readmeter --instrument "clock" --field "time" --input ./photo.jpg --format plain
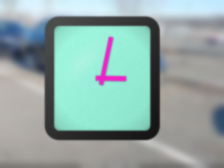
3:02
